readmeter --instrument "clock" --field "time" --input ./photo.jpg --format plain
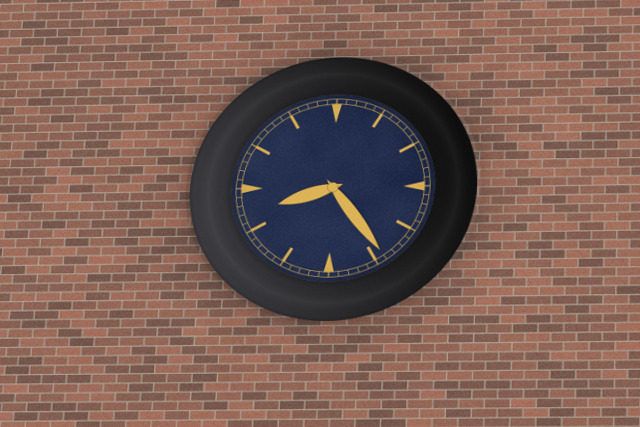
8:24
